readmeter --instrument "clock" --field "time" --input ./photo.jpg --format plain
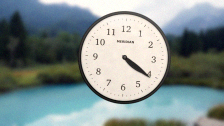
4:21
